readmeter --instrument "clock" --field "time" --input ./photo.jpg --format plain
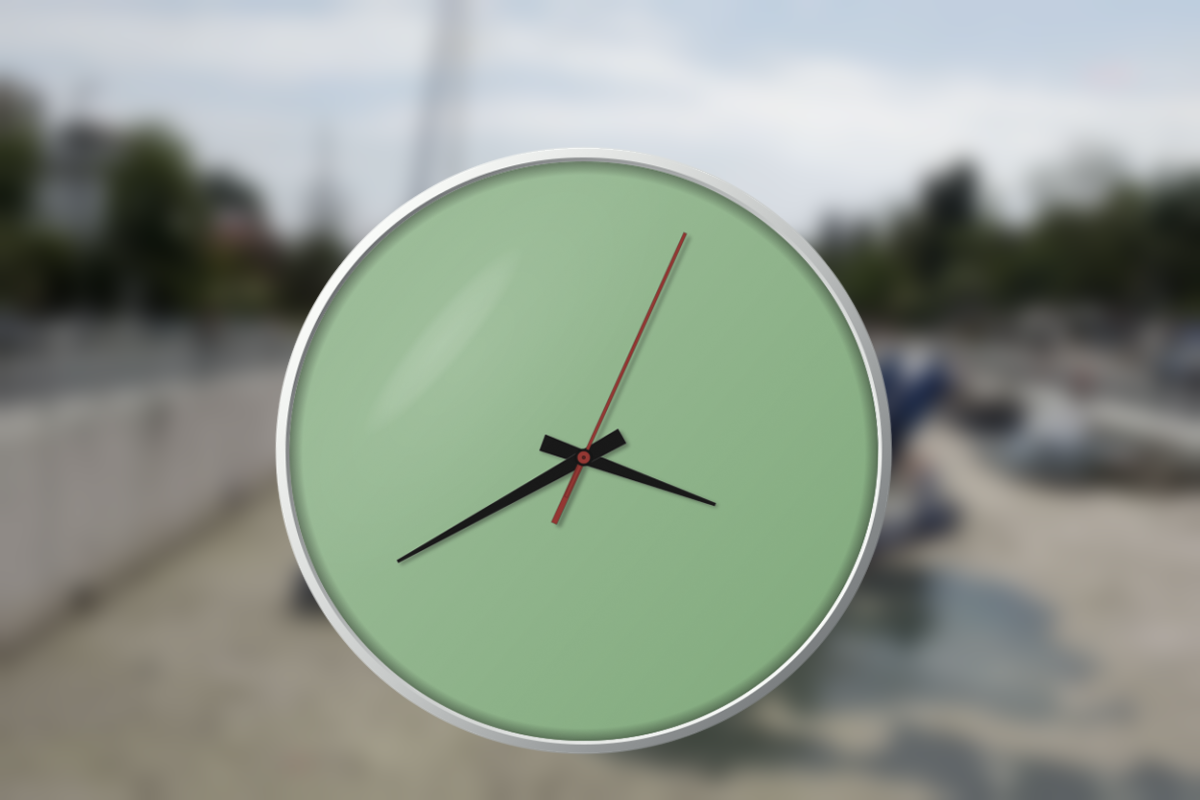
3:40:04
